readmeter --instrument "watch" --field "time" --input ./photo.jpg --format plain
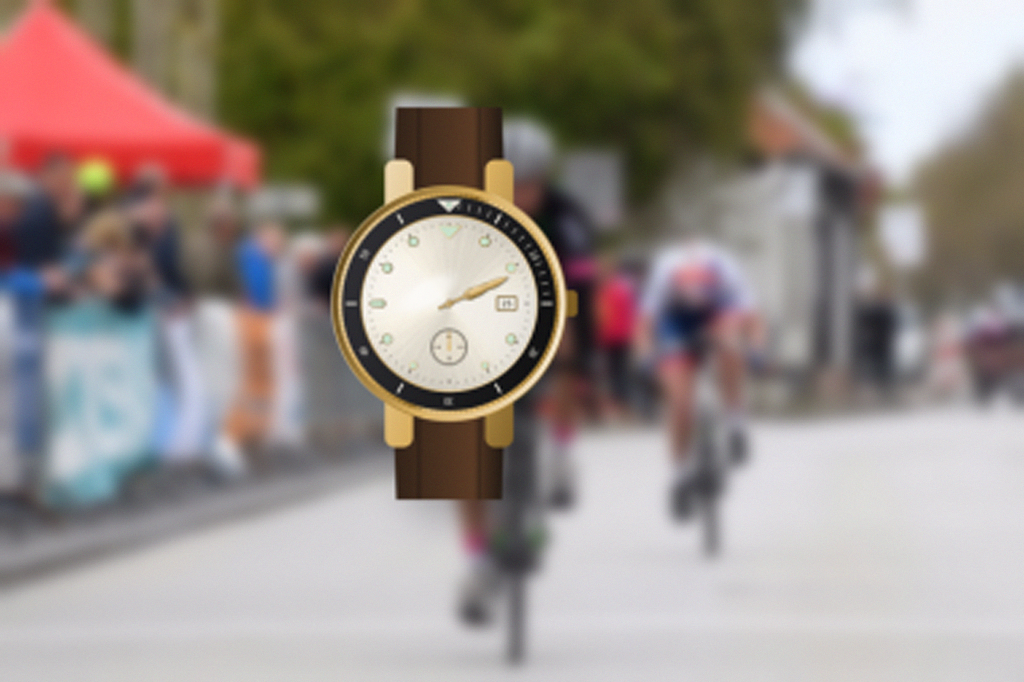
2:11
